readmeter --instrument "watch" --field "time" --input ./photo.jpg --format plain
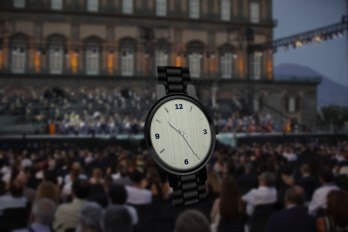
10:25
